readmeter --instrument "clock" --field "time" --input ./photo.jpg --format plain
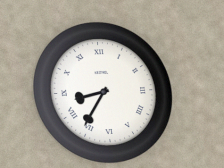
8:36
